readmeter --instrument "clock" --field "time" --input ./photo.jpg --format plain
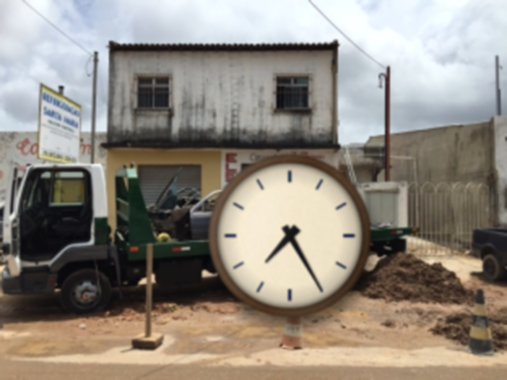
7:25
